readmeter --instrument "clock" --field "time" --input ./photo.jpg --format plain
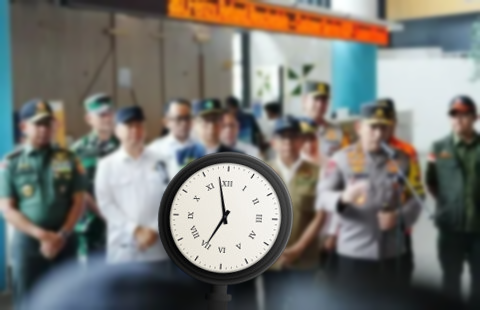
6:58
